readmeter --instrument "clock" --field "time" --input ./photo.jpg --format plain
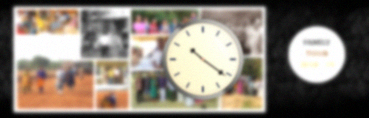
10:21
